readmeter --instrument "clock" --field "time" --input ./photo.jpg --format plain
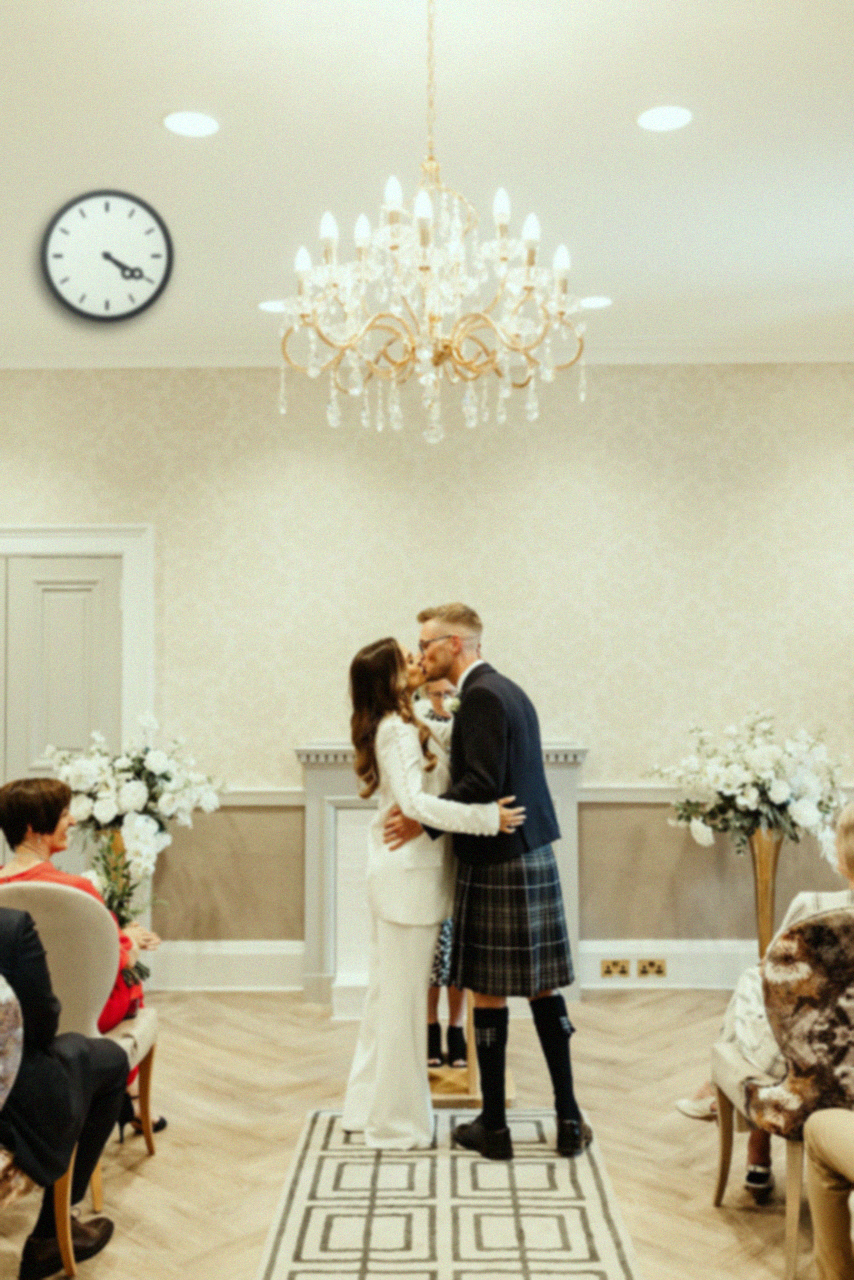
4:20
